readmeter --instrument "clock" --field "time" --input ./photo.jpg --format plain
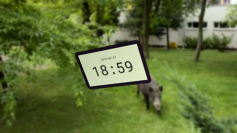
18:59
